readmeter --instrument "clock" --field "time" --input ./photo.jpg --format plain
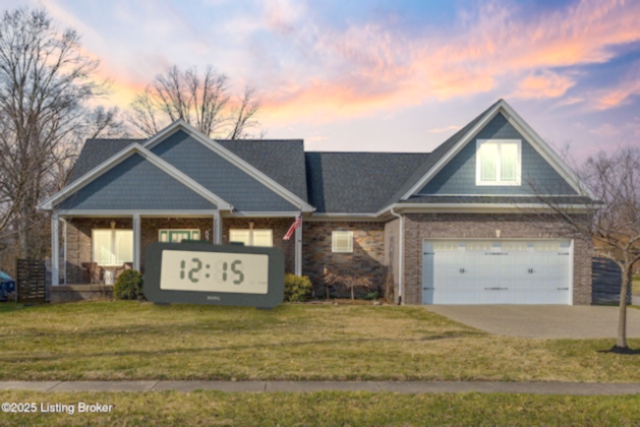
12:15
